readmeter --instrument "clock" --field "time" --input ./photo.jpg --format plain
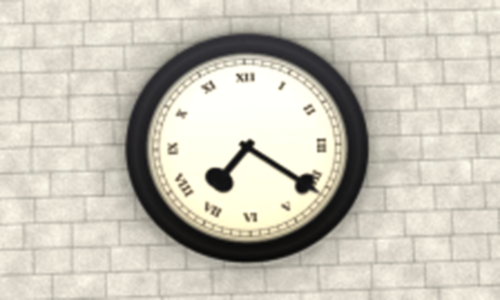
7:21
